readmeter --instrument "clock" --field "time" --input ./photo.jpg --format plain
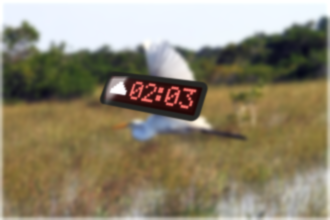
2:03
